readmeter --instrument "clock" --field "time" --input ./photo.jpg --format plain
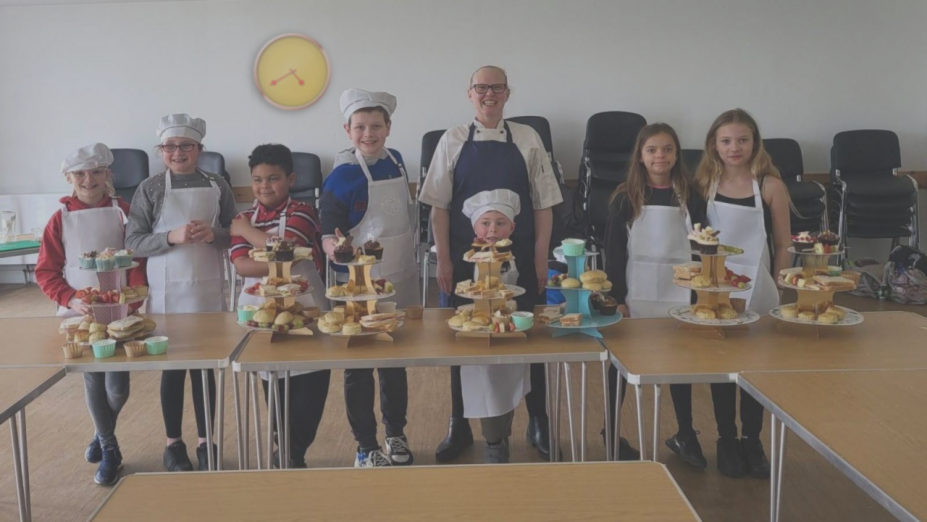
4:40
